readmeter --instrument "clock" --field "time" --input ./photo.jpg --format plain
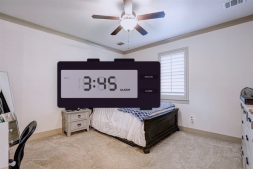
3:45
